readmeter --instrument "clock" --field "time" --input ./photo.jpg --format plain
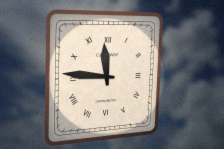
11:46
